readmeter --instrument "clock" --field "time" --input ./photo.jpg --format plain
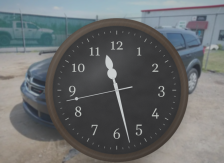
11:27:43
